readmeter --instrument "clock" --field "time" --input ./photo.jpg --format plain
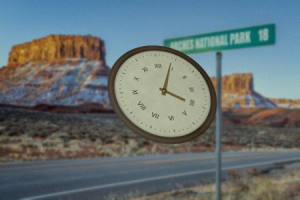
4:04
